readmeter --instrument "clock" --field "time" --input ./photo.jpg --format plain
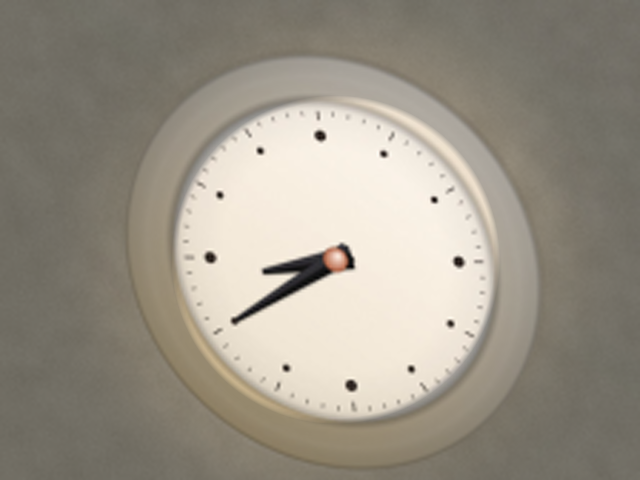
8:40
